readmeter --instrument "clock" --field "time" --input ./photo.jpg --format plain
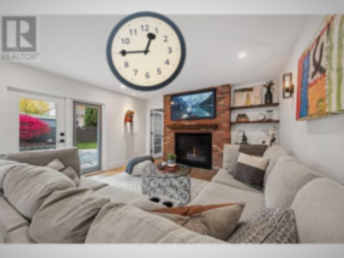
12:45
